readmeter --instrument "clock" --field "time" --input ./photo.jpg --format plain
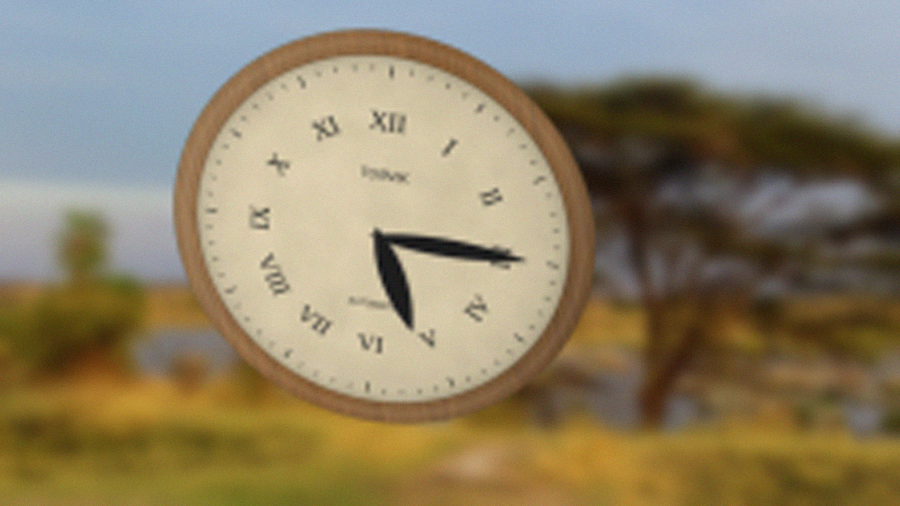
5:15
